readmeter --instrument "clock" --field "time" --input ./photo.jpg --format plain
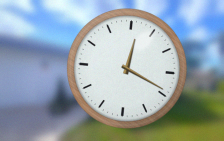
12:19
